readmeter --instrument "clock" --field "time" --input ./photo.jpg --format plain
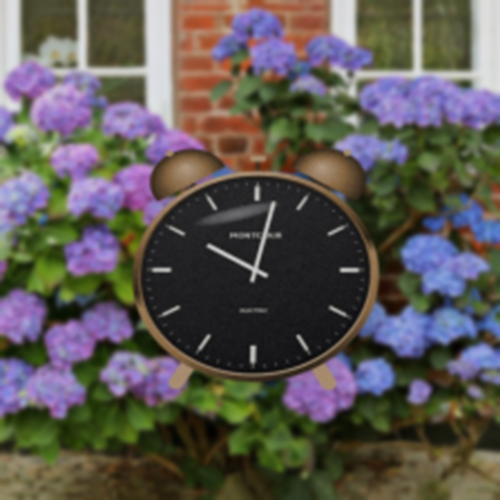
10:02
